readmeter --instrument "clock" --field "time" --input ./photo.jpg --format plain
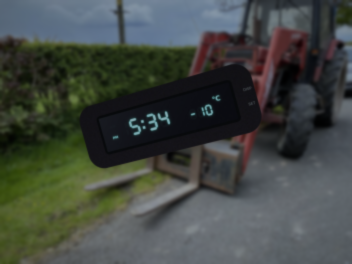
5:34
